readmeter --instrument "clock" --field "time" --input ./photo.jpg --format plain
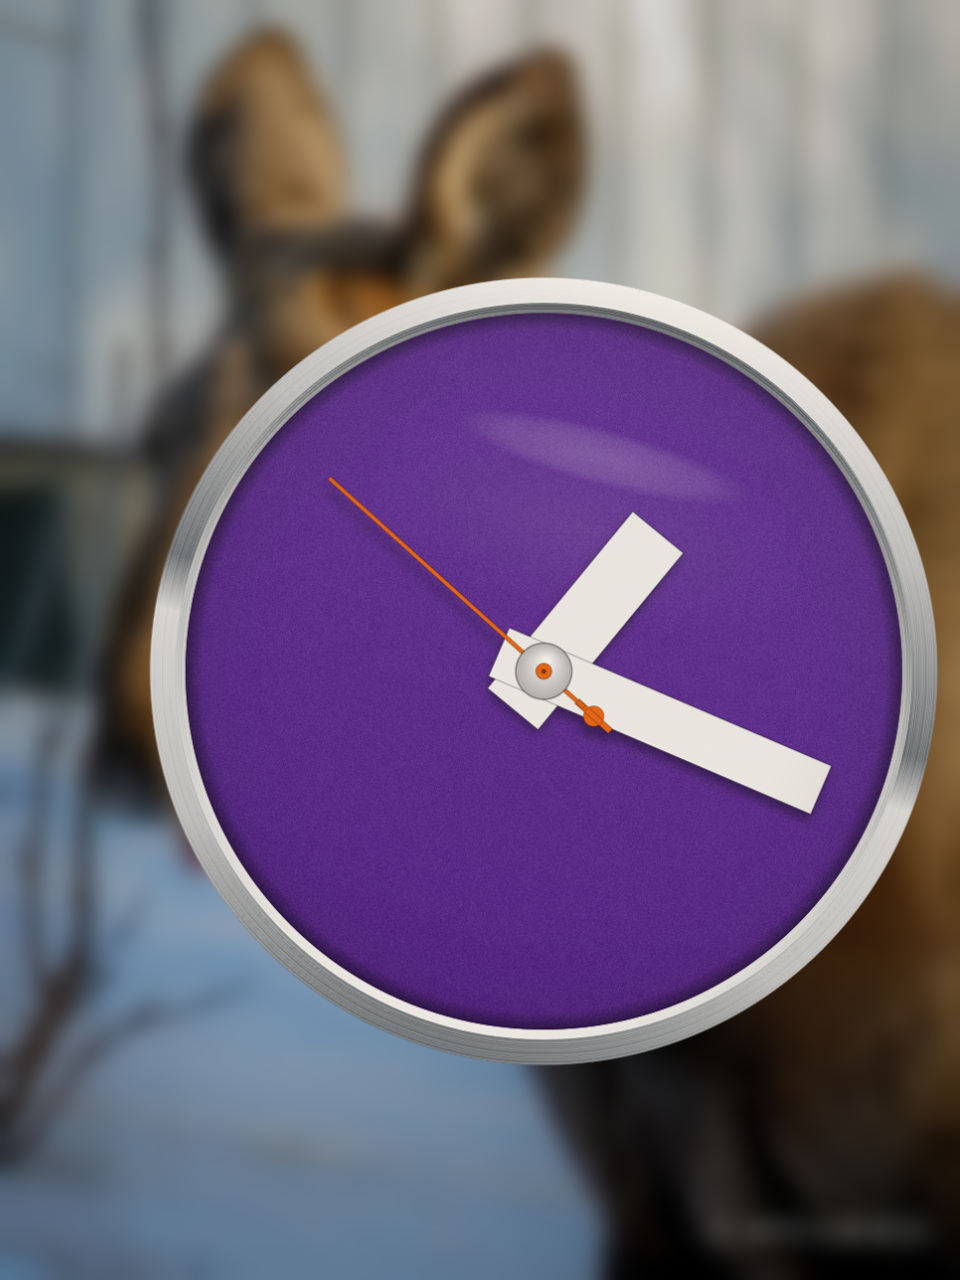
1:18:52
